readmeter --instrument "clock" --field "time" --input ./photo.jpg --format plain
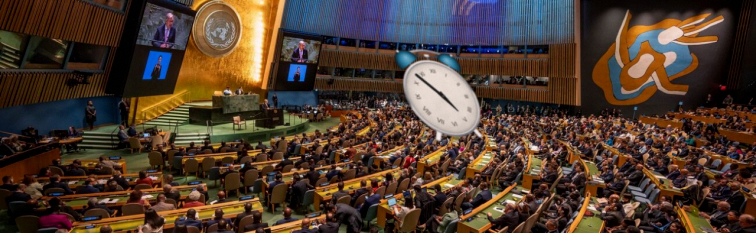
4:53
